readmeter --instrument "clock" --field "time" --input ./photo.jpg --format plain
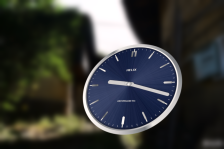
9:18
